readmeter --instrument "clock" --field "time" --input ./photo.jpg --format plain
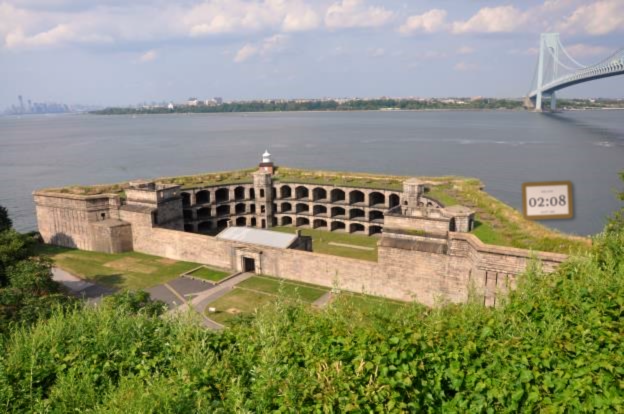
2:08
